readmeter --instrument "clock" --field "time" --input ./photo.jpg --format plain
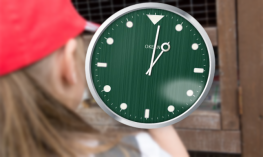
1:01
